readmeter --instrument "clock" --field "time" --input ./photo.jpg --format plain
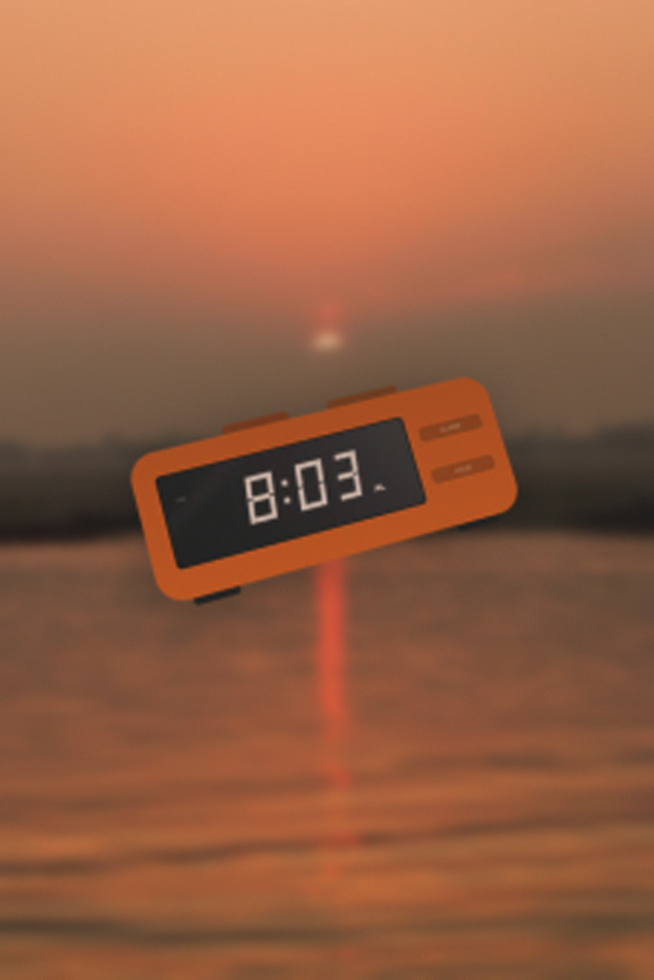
8:03
